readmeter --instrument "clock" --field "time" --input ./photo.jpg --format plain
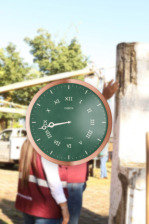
8:43
